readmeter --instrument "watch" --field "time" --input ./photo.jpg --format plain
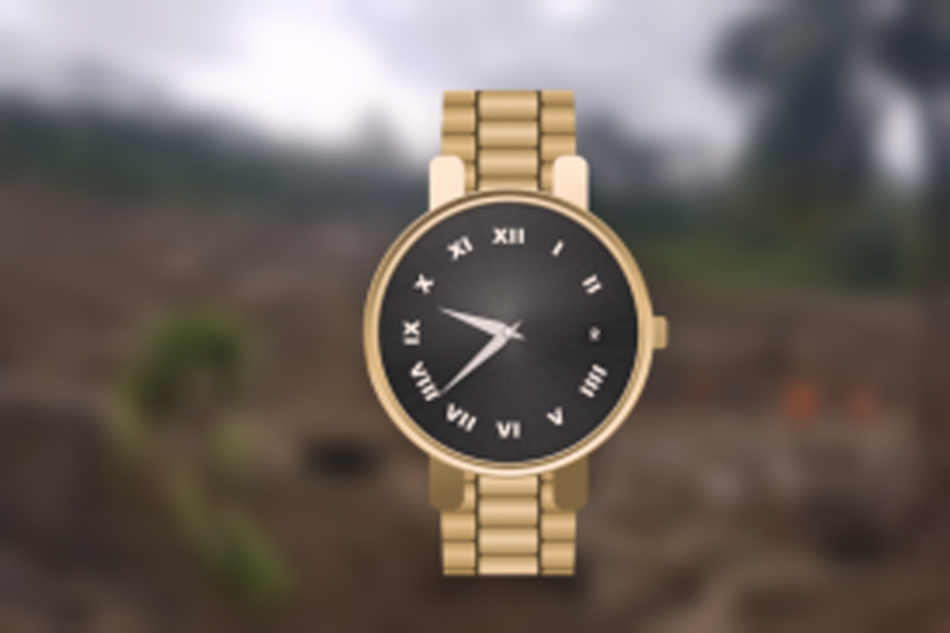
9:38
